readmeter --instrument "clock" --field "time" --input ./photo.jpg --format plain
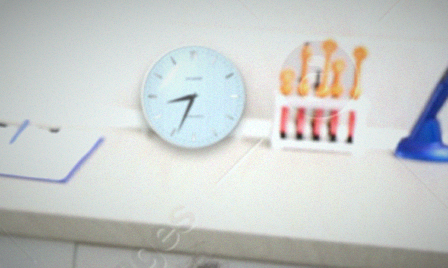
8:34
